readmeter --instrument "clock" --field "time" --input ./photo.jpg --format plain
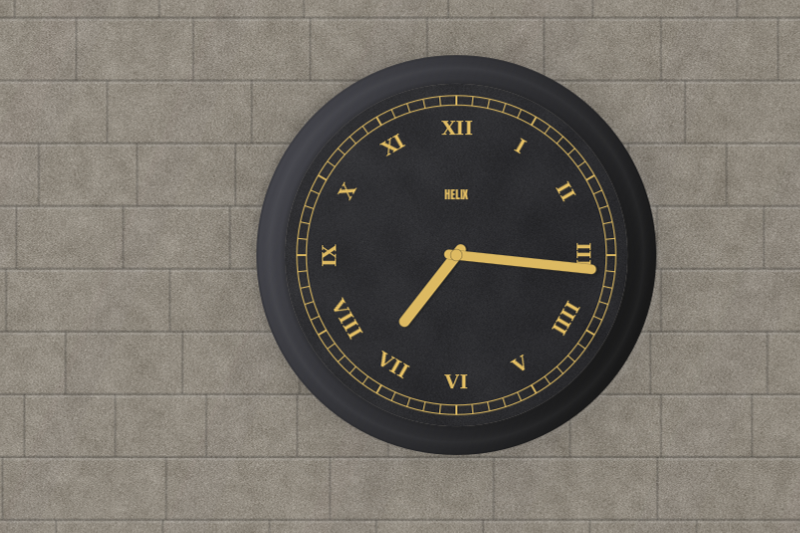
7:16
